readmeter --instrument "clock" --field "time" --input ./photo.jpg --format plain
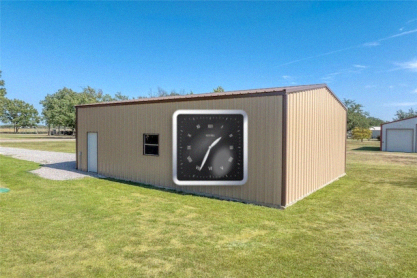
1:34
